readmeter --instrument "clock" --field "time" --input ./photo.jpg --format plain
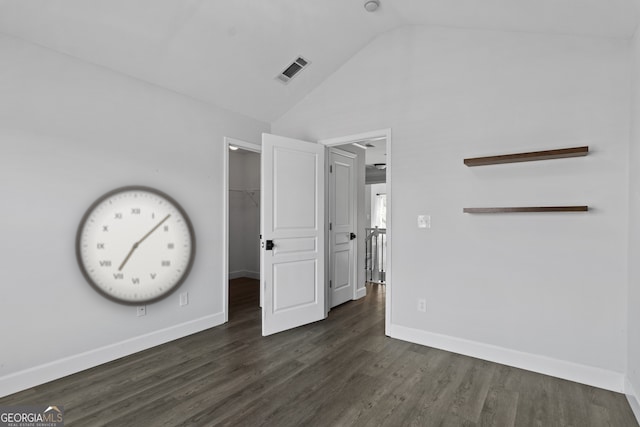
7:08
